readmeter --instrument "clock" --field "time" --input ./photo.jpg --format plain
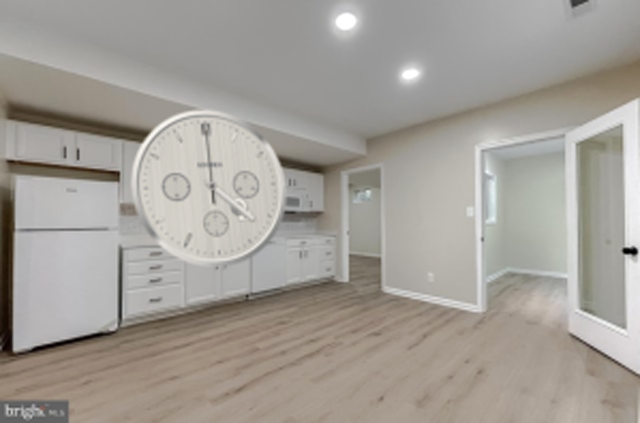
4:22
